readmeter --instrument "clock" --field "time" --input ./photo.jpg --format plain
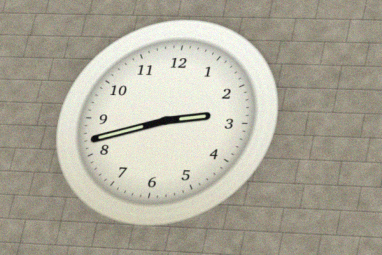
2:42
